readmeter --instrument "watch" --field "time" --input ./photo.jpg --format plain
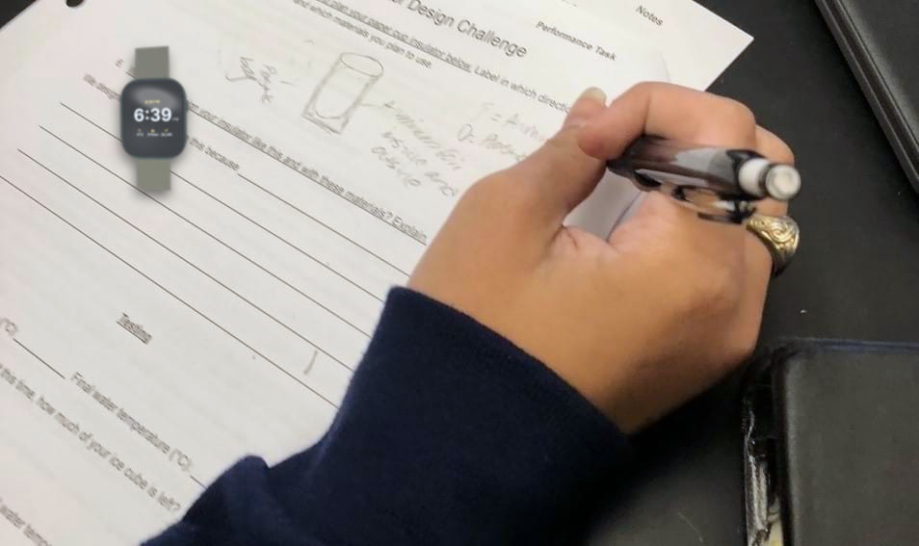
6:39
